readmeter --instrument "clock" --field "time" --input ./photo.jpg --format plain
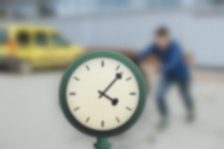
4:07
